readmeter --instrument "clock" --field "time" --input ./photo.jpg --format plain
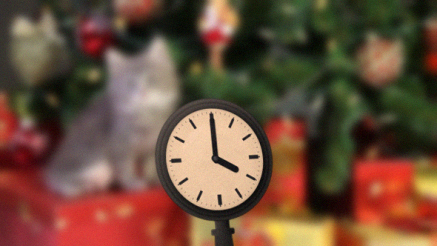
4:00
